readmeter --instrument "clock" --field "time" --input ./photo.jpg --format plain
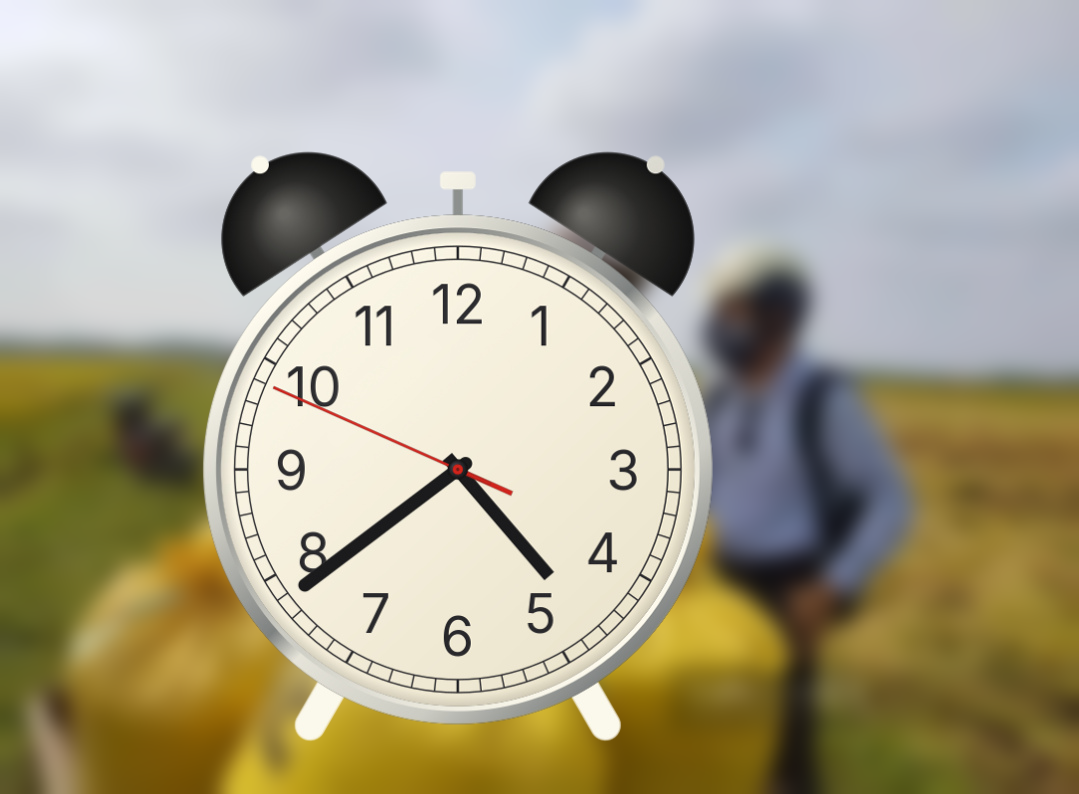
4:38:49
